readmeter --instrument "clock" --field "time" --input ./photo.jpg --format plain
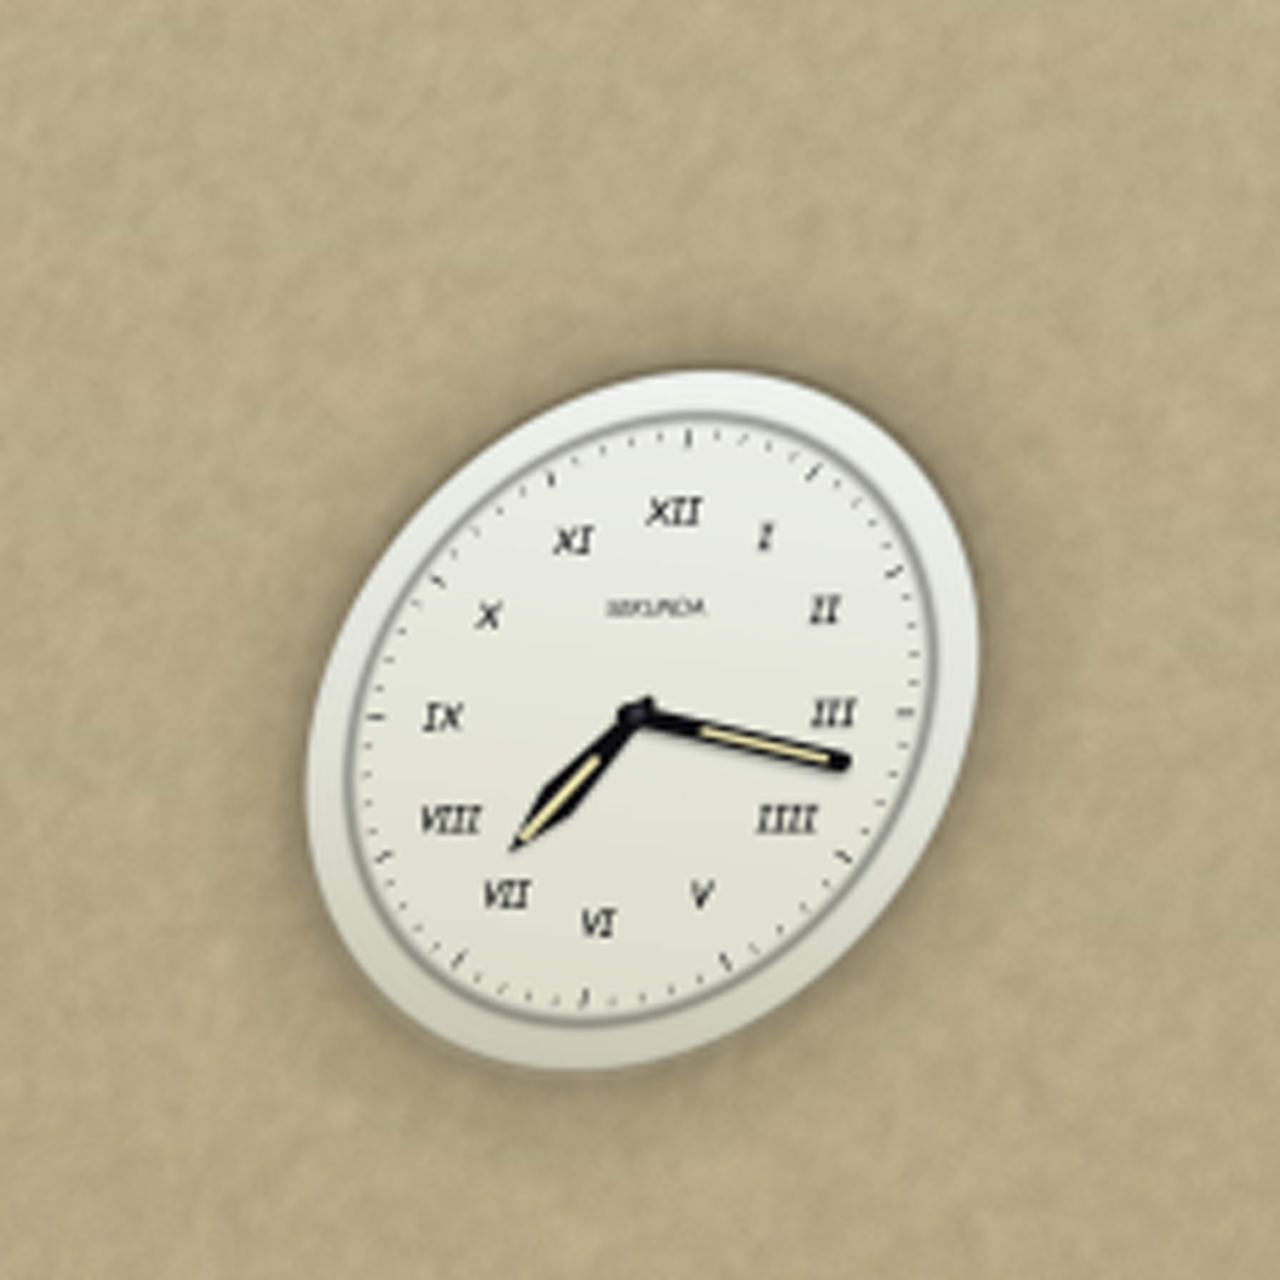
7:17
